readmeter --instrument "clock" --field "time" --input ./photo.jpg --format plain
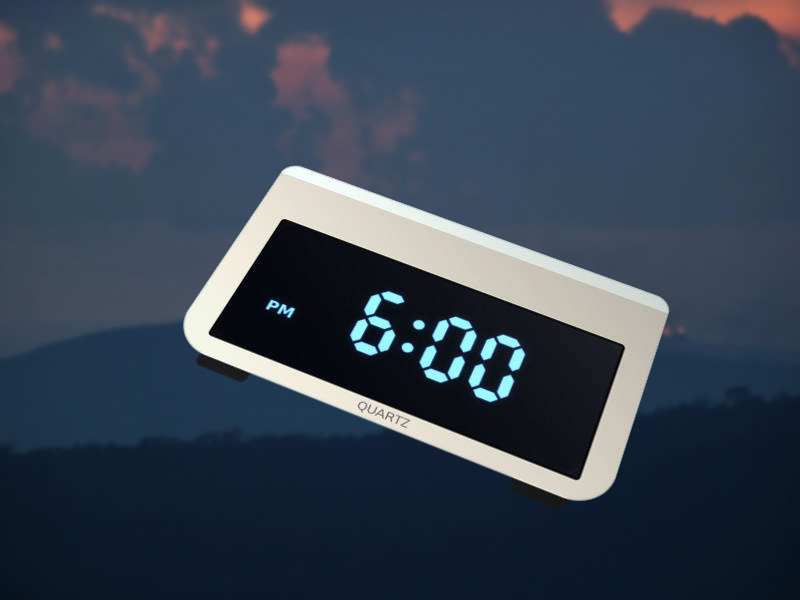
6:00
